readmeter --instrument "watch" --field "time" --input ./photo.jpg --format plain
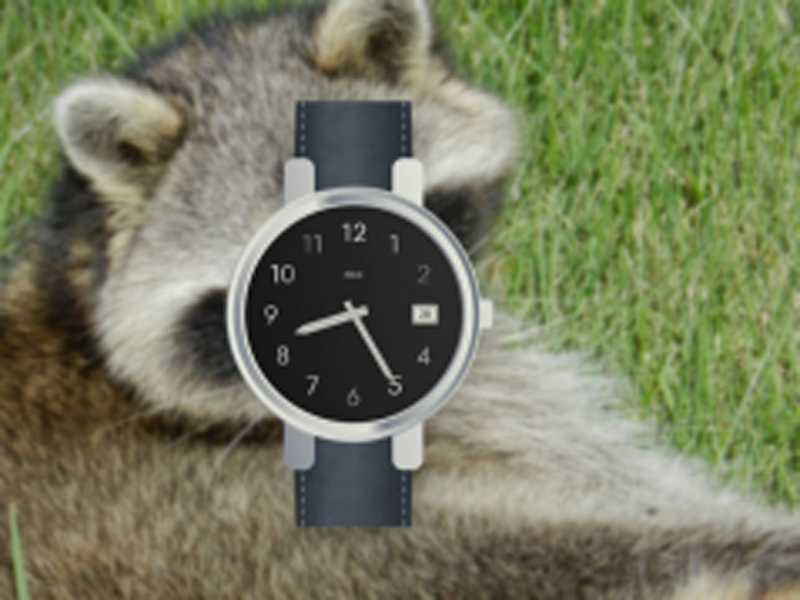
8:25
